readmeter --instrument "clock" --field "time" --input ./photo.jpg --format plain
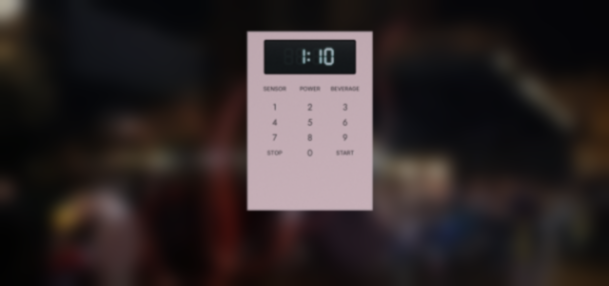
1:10
